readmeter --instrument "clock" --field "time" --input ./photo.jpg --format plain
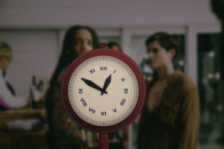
12:50
